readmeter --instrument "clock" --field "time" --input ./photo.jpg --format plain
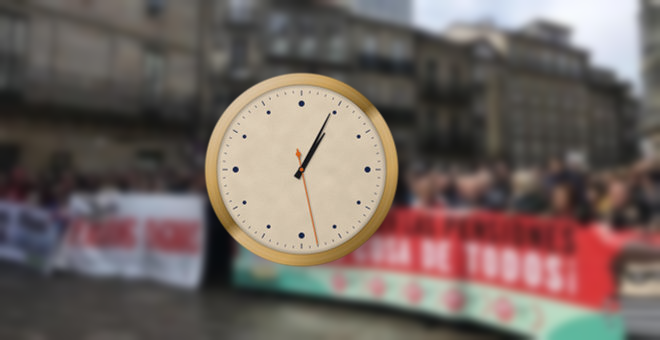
1:04:28
